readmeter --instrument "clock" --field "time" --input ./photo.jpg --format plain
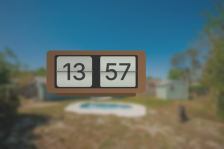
13:57
